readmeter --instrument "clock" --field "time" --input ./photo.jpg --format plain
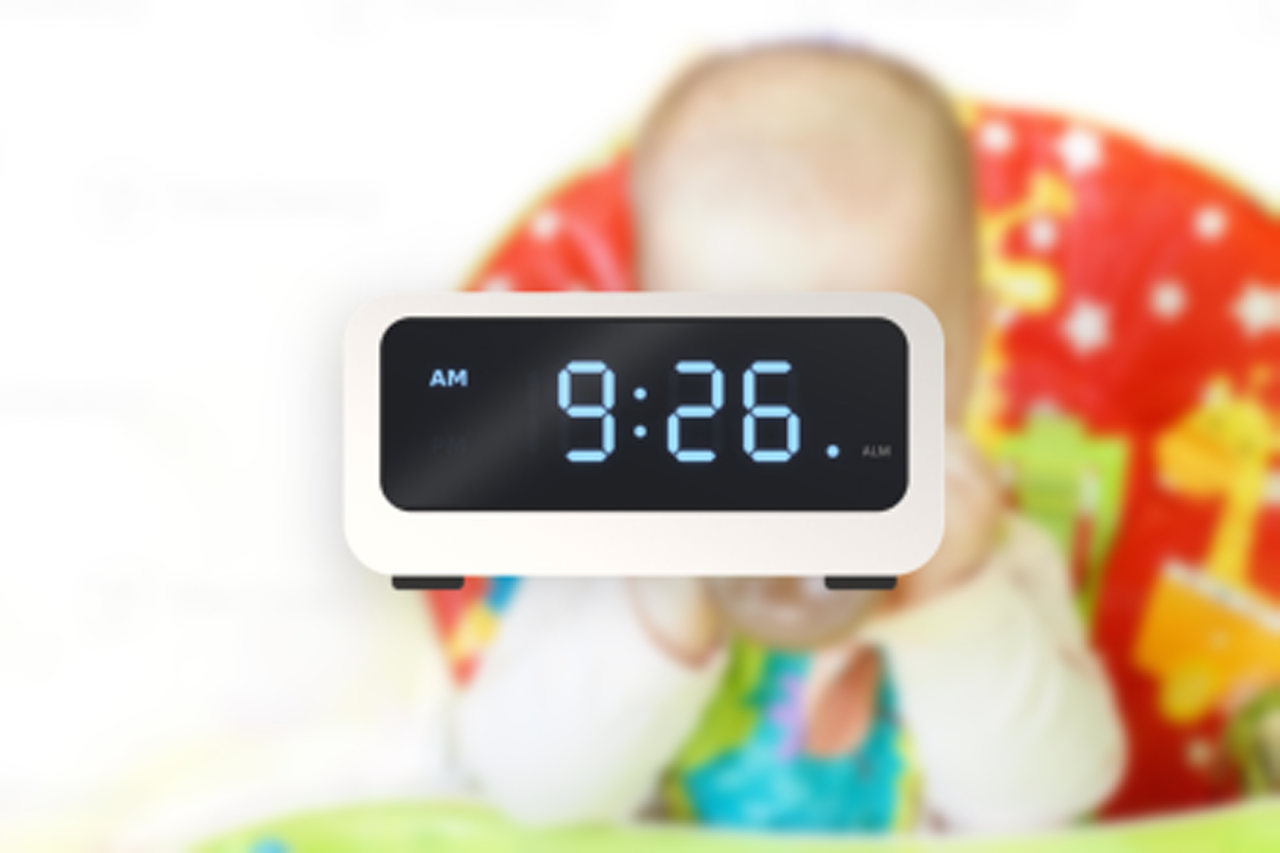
9:26
